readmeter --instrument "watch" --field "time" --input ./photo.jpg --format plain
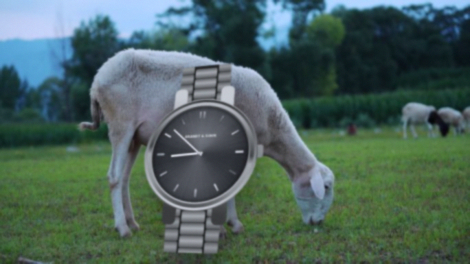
8:52
